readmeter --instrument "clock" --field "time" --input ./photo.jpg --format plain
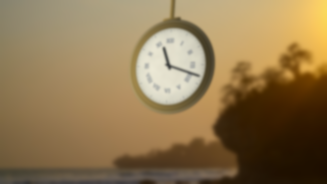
11:18
